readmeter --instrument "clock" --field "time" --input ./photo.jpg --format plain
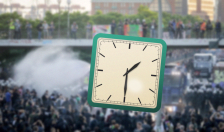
1:30
